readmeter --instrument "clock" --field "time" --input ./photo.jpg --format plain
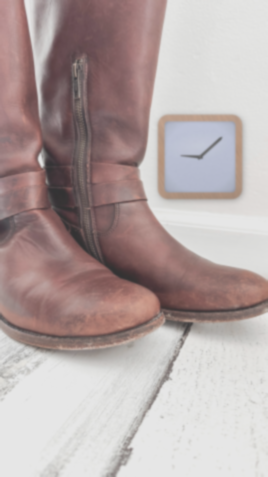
9:08
